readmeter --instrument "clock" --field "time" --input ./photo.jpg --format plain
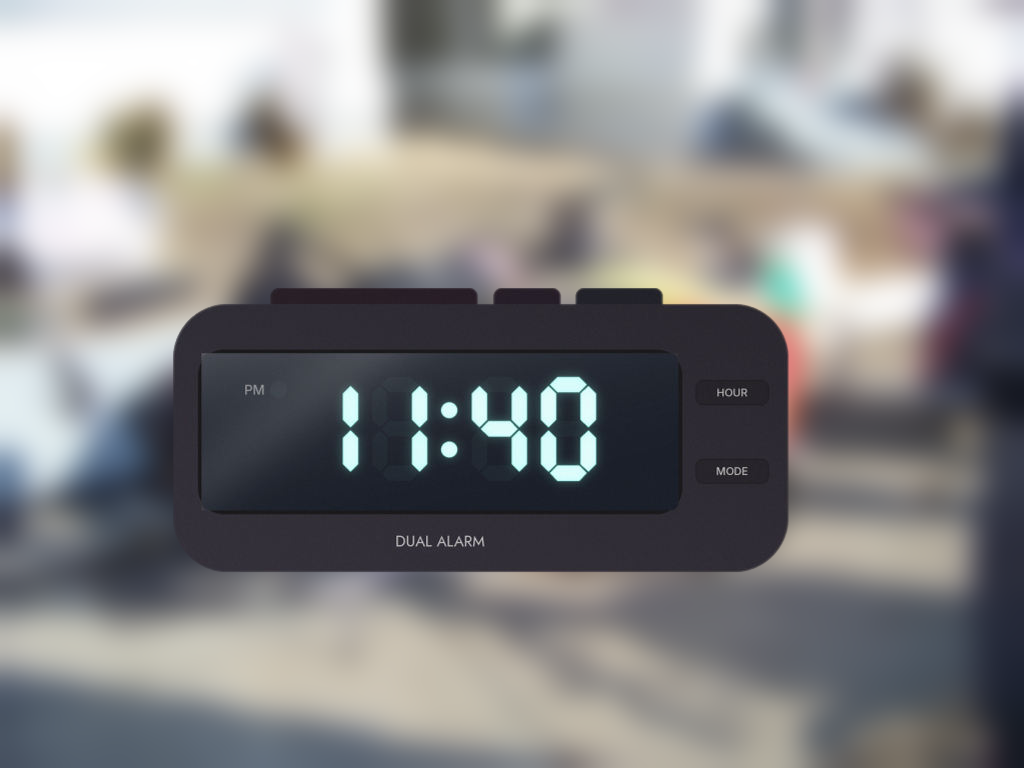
11:40
